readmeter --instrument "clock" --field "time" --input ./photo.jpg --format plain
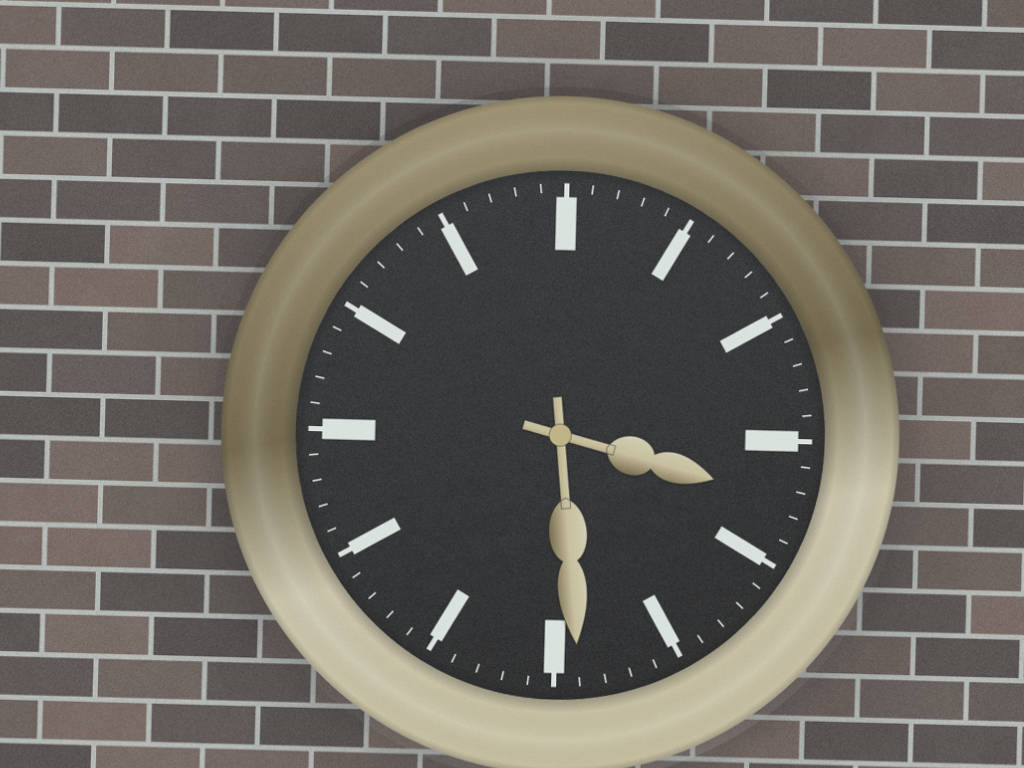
3:29
